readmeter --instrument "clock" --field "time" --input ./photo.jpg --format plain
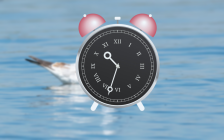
10:33
